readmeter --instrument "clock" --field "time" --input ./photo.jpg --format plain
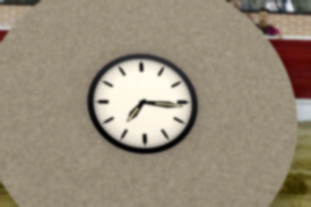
7:16
